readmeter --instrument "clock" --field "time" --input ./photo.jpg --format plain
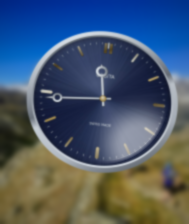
11:44
